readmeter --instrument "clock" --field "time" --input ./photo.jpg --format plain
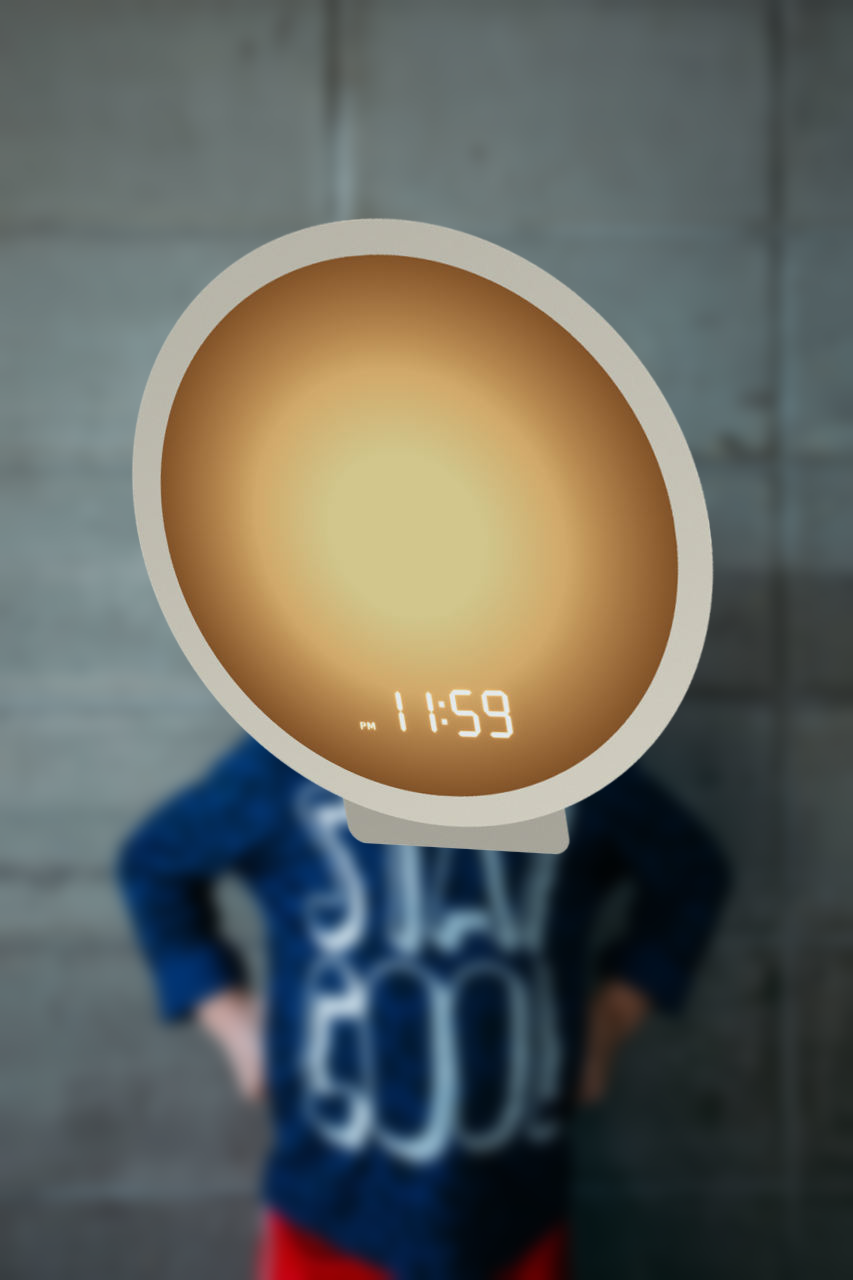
11:59
